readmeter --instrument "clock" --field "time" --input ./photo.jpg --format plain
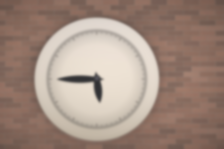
5:45
